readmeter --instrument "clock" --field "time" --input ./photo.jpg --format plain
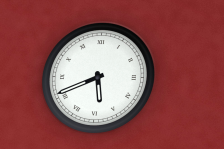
5:41
